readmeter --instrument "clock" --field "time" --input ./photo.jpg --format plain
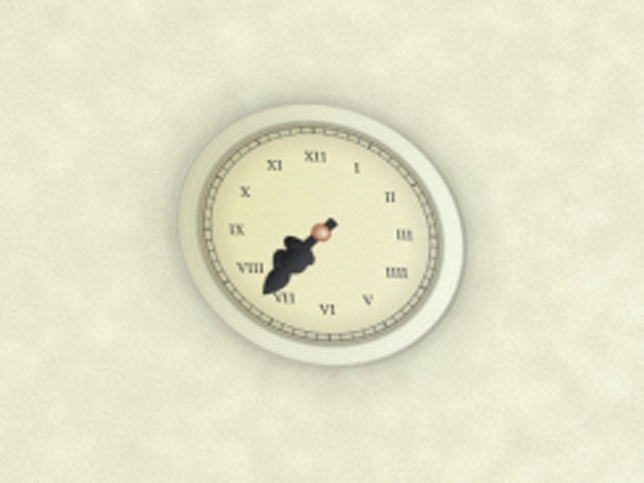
7:37
